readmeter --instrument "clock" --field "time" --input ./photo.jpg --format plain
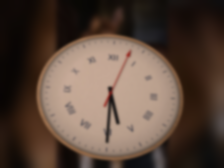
5:30:03
